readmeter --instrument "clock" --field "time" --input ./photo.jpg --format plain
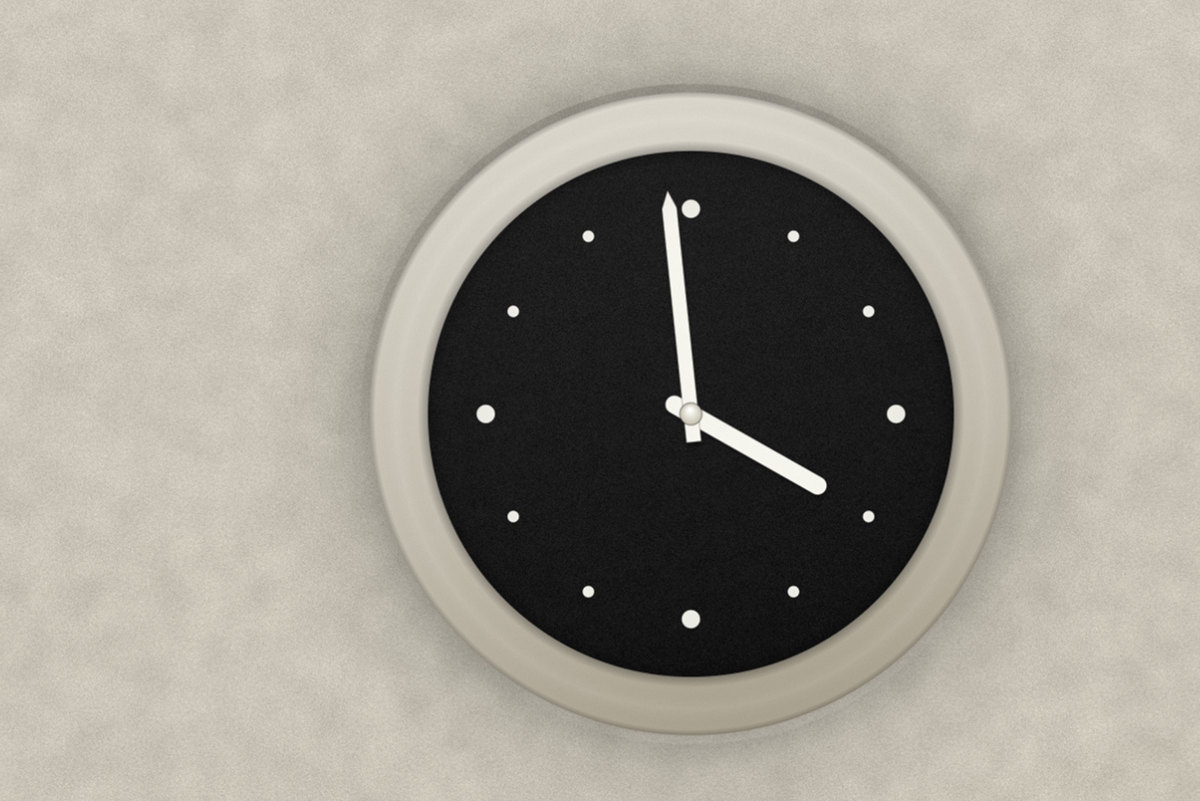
3:59
